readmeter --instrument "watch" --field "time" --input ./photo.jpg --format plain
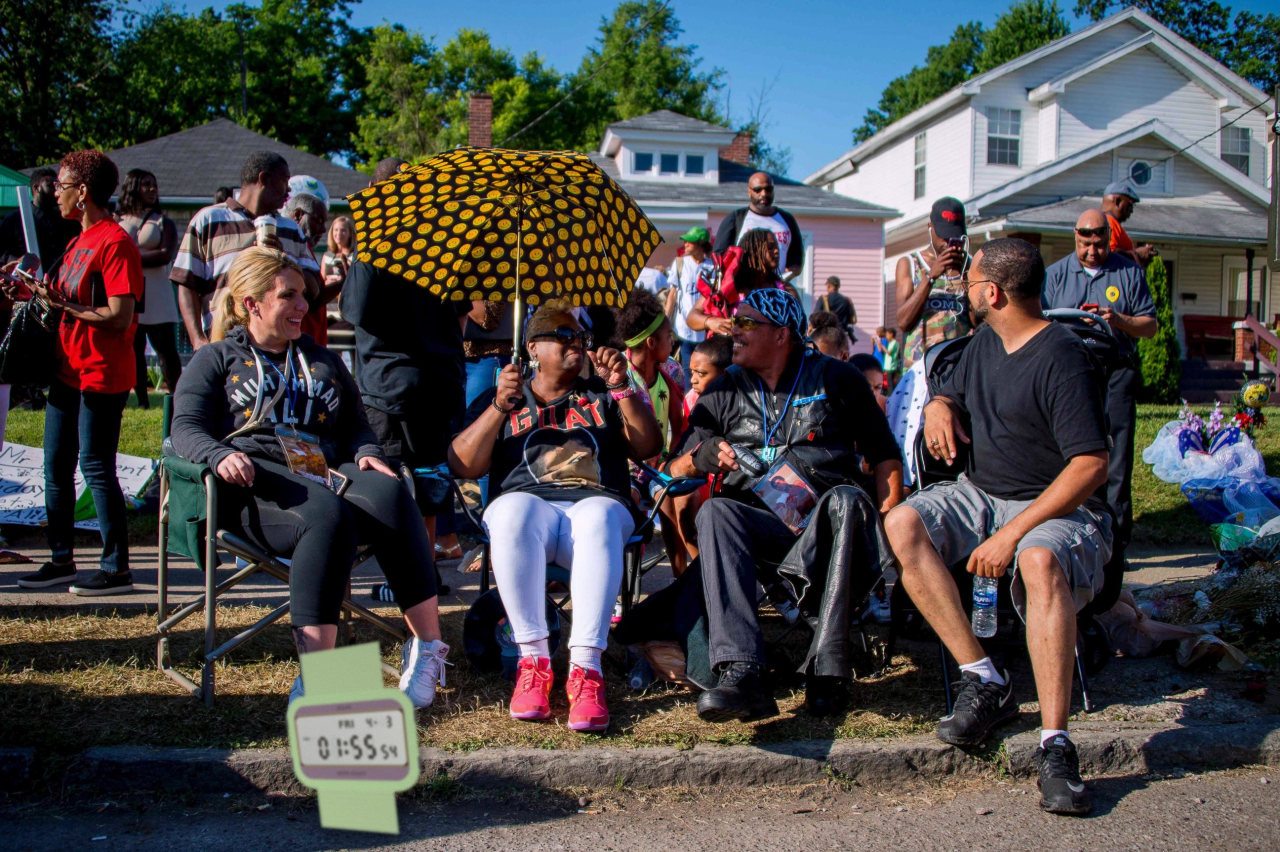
1:55:54
